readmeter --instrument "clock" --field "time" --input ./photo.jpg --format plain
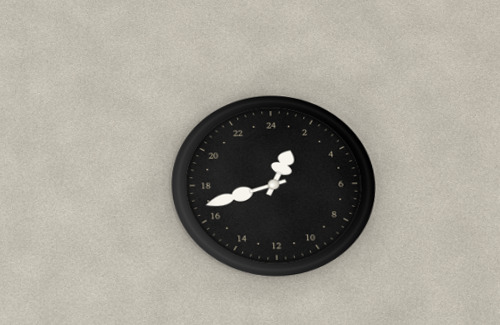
1:42
